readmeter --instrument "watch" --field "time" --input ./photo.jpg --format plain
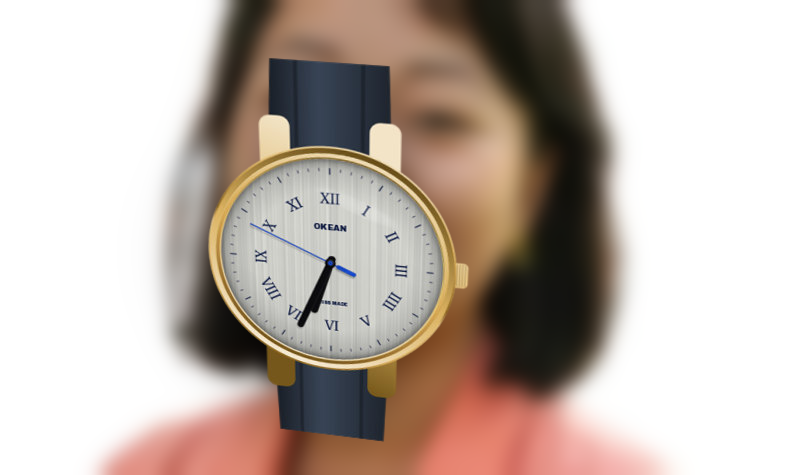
6:33:49
